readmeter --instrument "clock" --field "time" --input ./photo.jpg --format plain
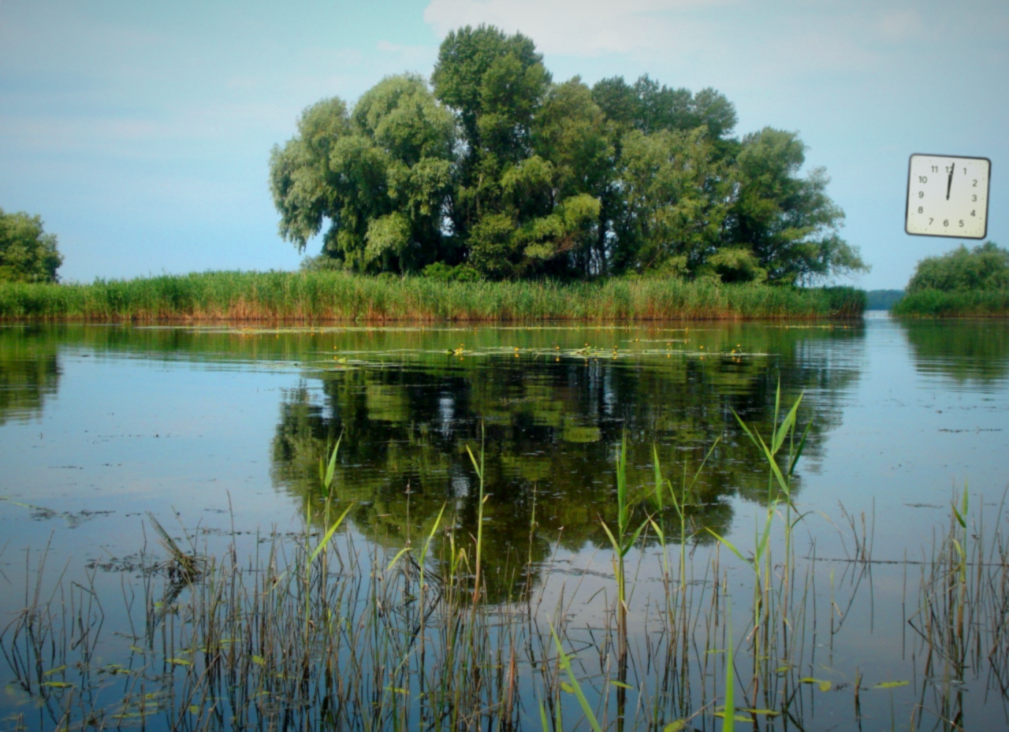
12:01
